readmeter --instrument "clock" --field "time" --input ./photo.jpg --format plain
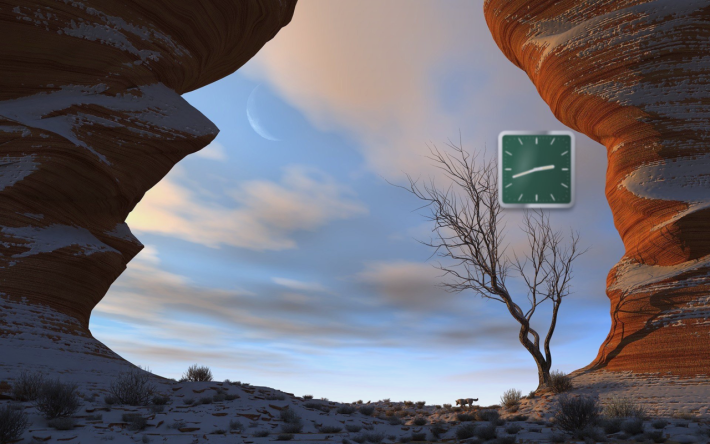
2:42
